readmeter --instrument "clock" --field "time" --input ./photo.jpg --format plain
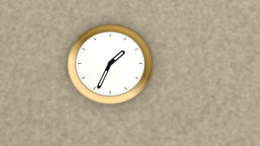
1:34
